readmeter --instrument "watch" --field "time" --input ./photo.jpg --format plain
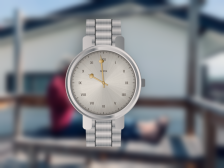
9:59
